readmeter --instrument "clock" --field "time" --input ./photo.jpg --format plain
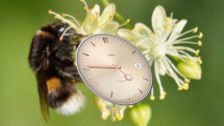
4:46
